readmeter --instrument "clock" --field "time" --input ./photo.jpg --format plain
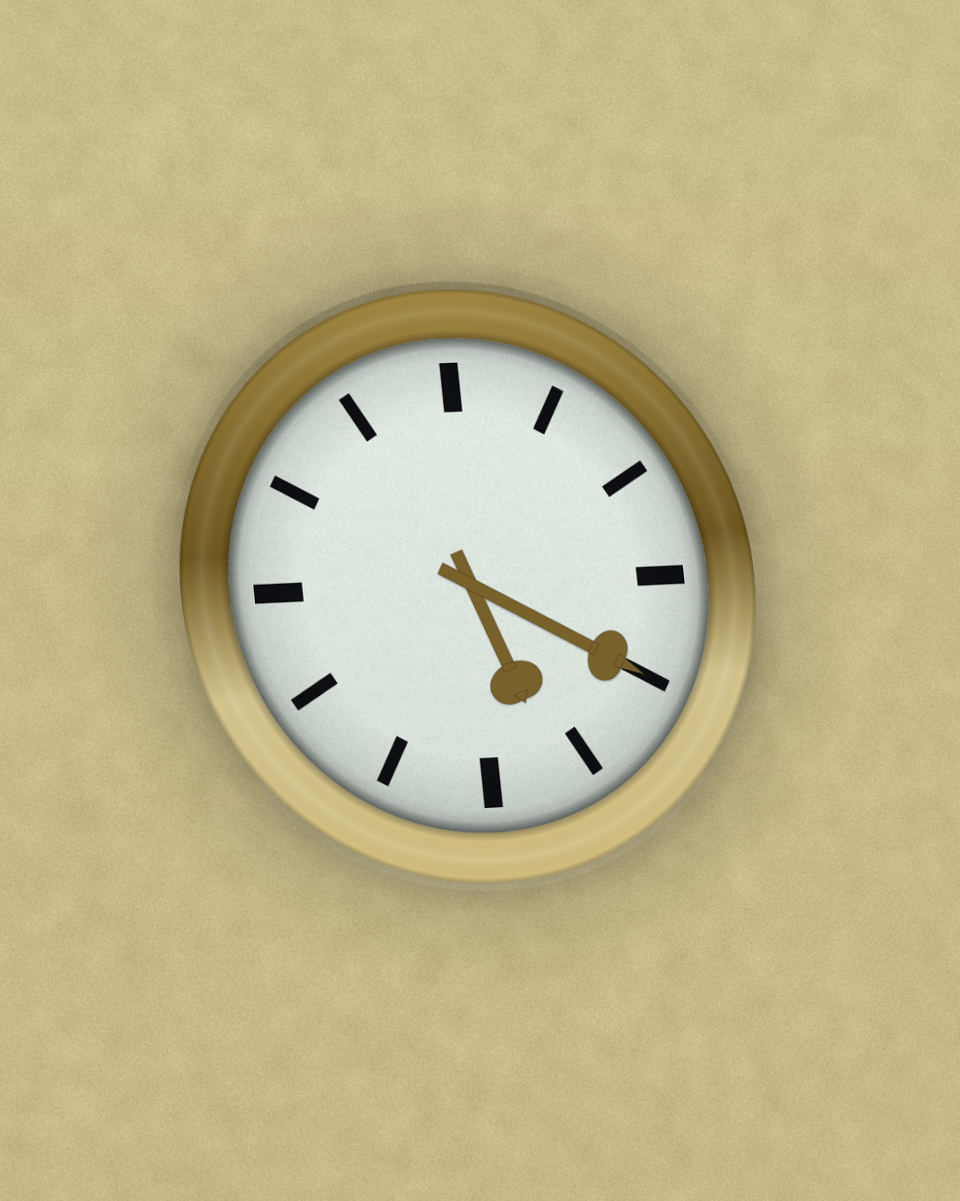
5:20
